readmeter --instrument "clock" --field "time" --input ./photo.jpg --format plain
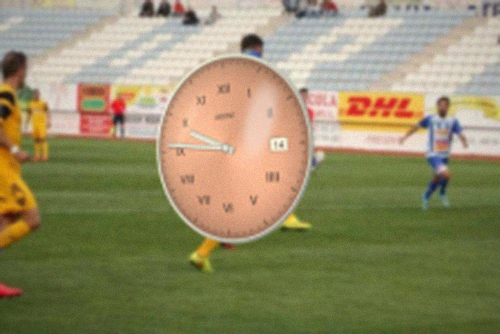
9:46
